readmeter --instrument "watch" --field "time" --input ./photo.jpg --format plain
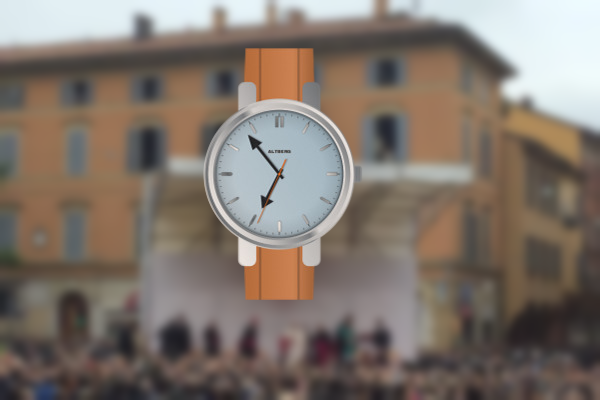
6:53:34
